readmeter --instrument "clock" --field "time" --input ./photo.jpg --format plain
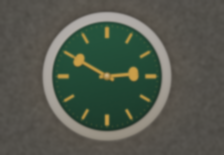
2:50
